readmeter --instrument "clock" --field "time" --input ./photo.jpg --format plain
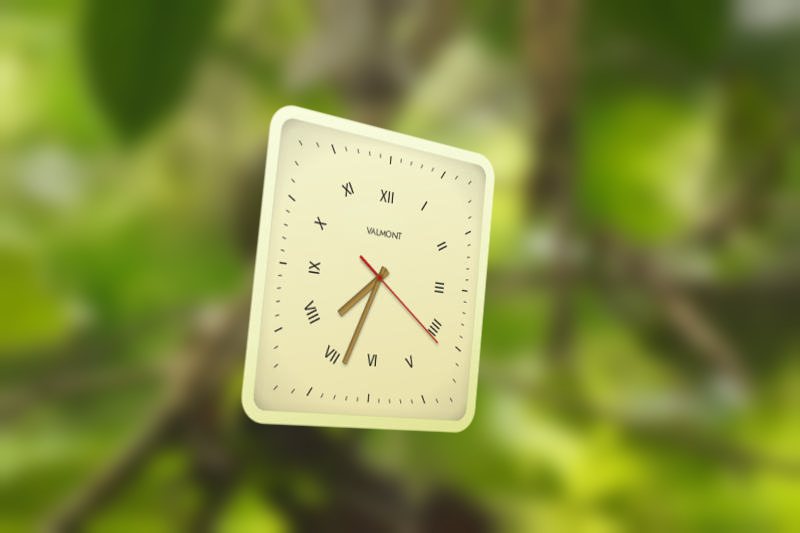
7:33:21
